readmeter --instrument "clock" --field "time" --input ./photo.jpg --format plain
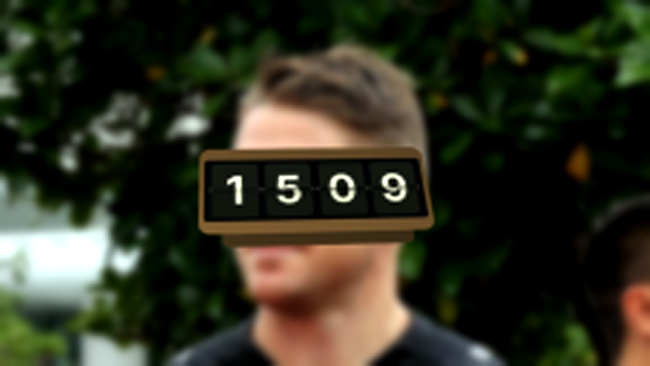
15:09
